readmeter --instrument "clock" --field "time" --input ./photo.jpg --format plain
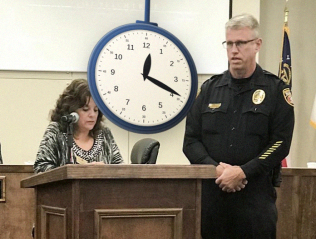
12:19
